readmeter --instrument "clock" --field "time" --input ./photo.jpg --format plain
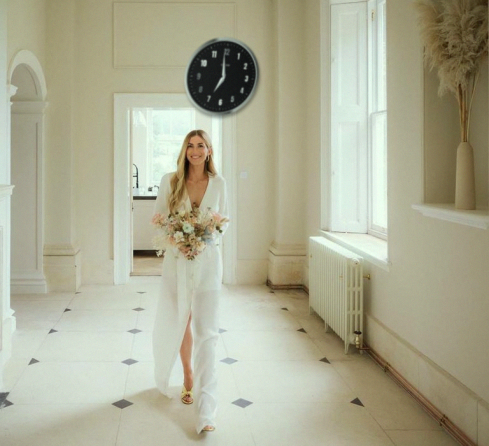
6:59
